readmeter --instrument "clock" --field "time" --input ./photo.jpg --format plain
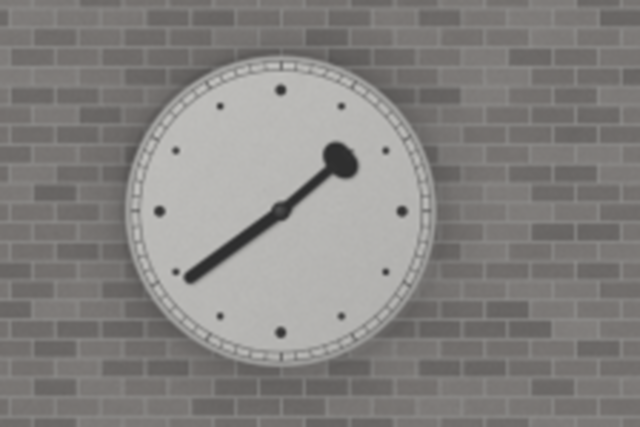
1:39
